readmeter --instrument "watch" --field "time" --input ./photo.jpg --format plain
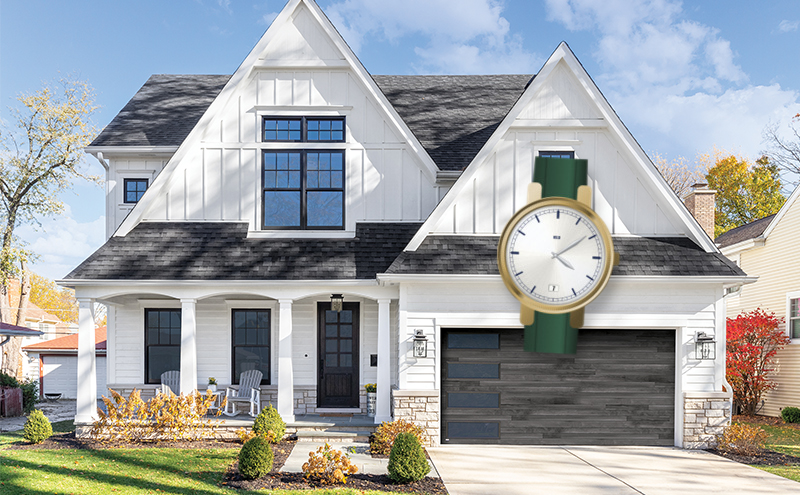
4:09
